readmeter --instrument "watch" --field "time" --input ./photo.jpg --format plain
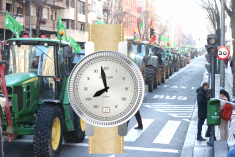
7:58
